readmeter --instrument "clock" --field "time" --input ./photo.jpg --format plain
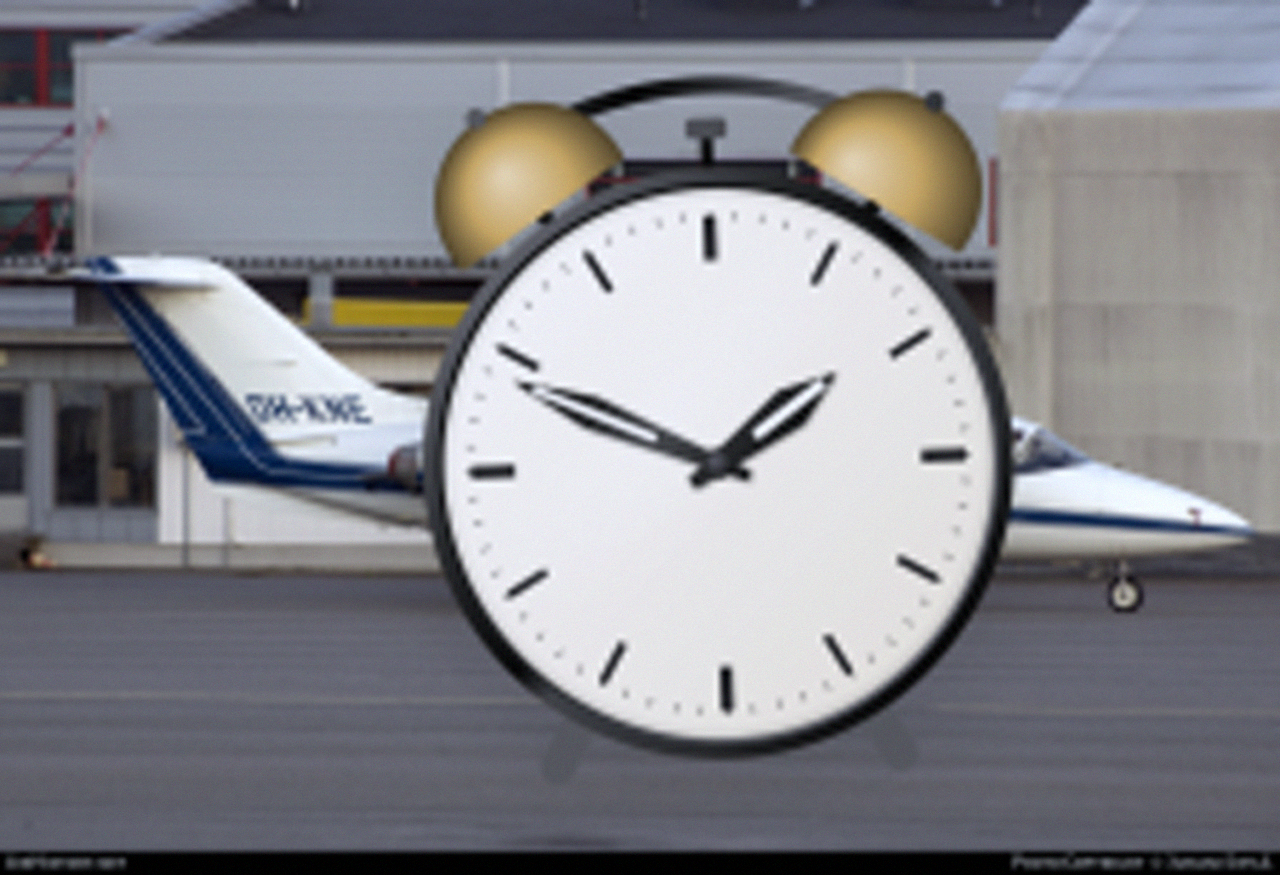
1:49
